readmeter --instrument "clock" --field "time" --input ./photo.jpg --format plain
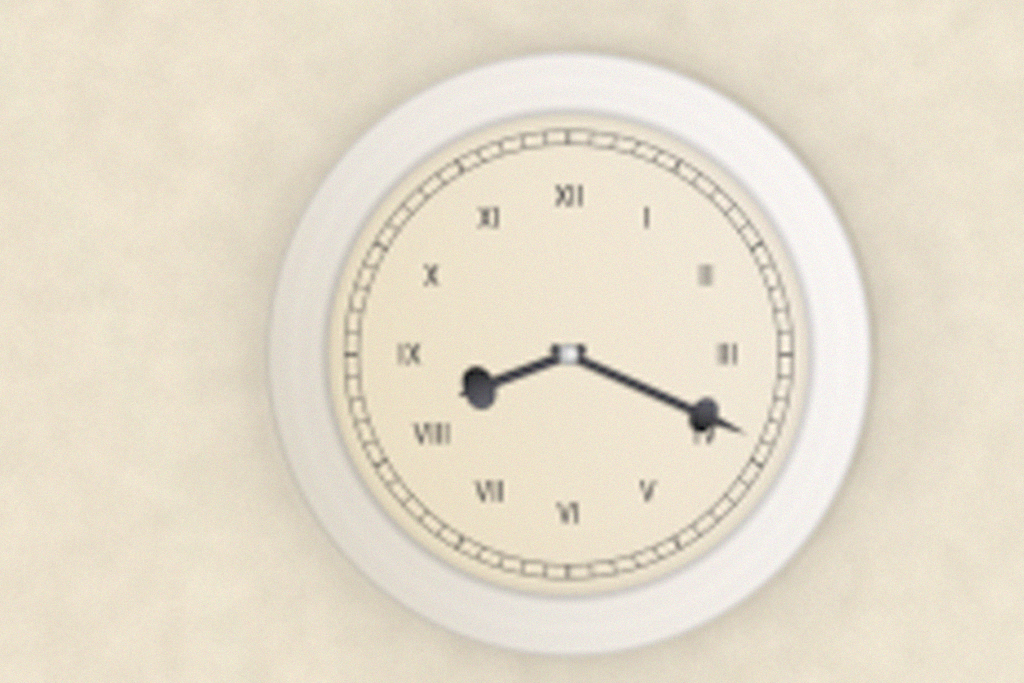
8:19
